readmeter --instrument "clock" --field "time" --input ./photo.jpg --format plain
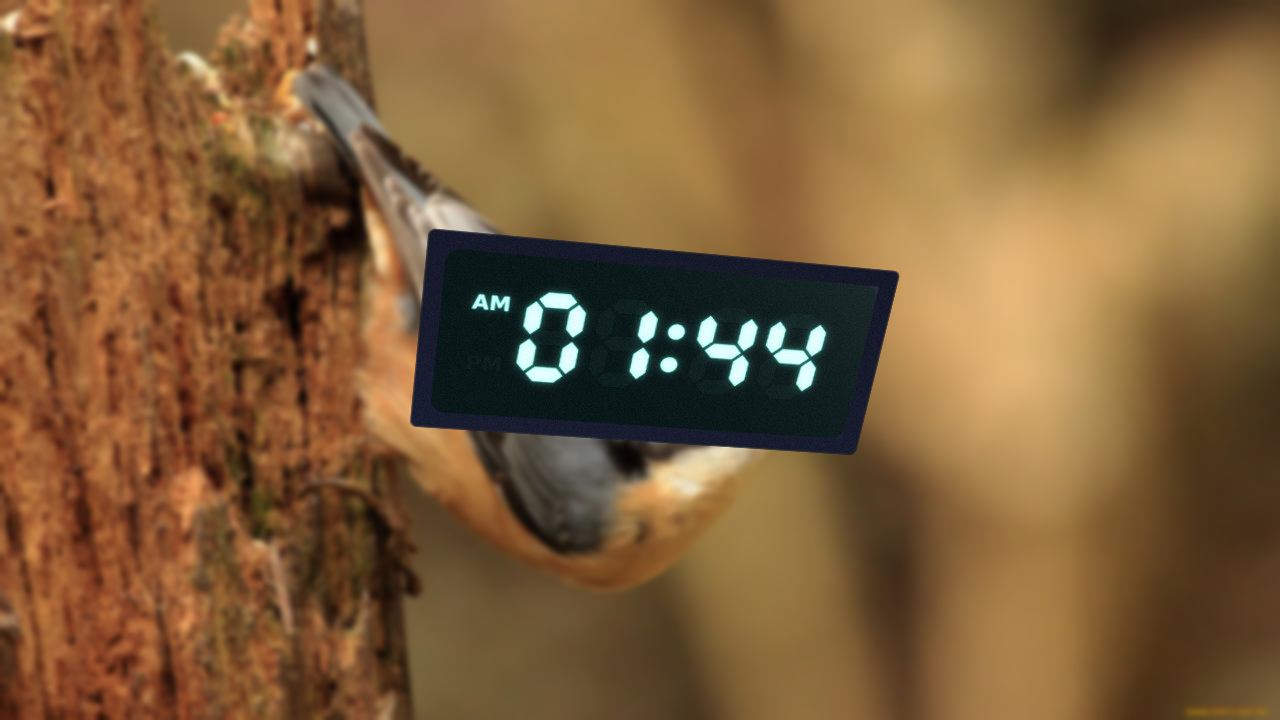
1:44
